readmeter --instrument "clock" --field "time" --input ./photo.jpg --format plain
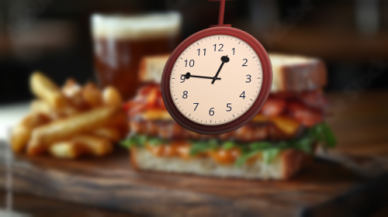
12:46
